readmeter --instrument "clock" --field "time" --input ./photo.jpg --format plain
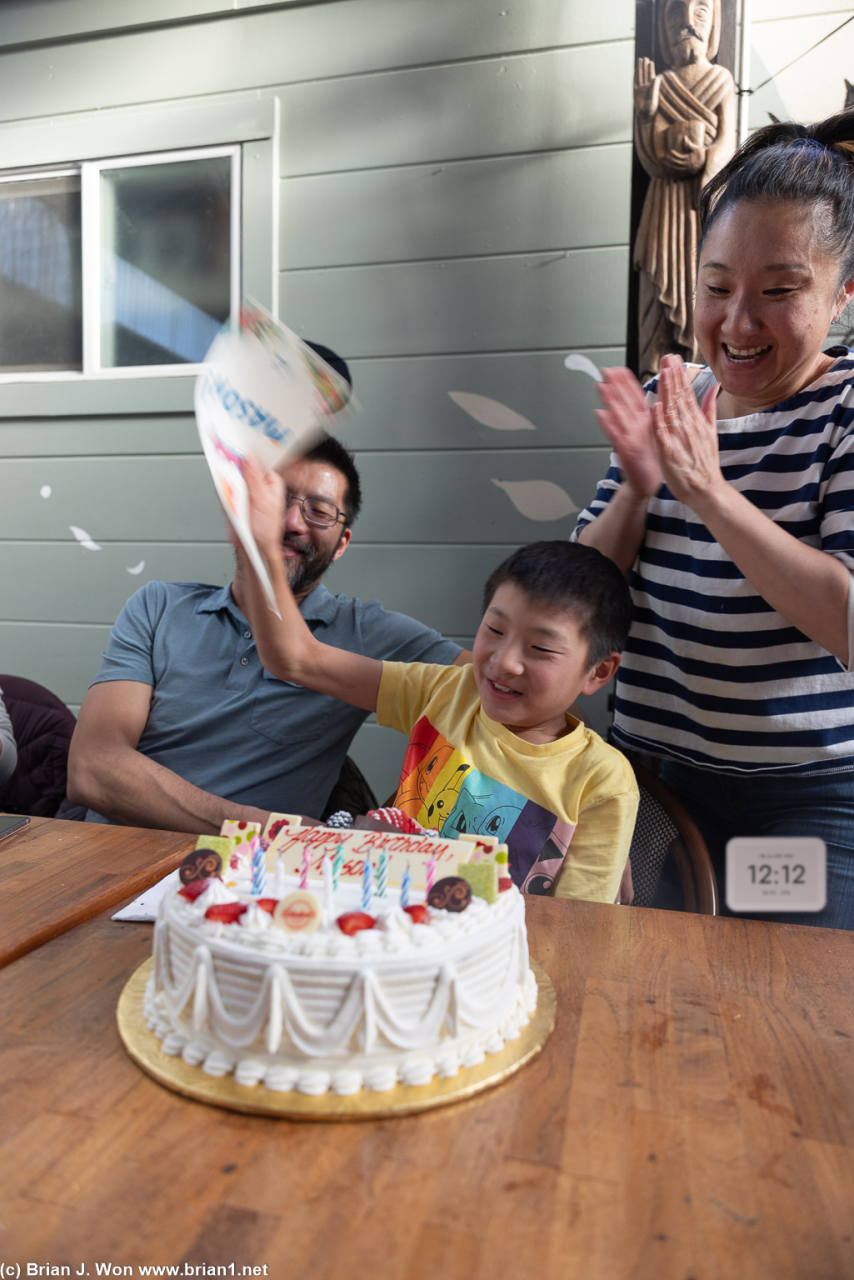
12:12
